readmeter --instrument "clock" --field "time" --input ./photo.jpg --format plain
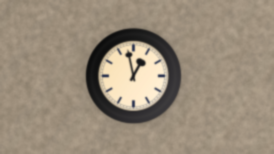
12:58
